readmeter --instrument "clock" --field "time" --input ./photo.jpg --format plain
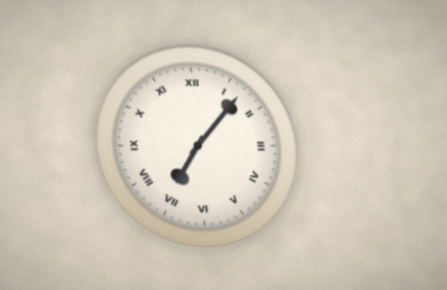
7:07
